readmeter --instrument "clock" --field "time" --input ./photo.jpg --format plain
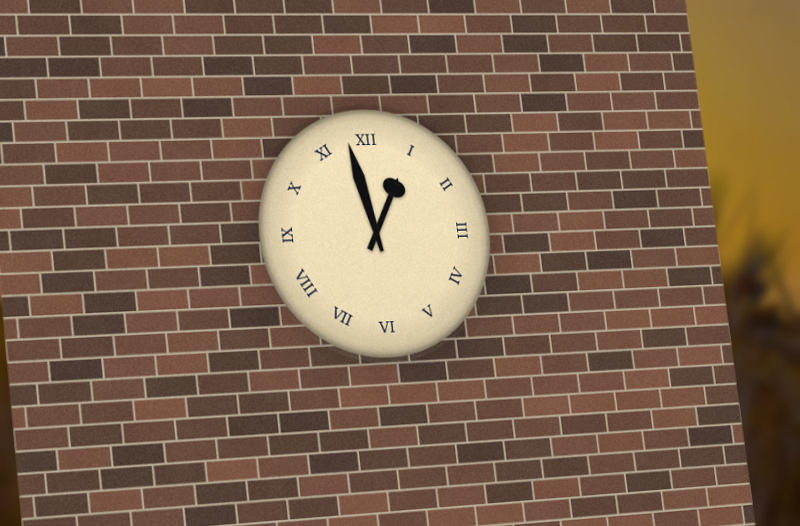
12:58
